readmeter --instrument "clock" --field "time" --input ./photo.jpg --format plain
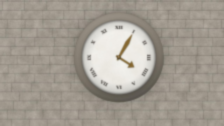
4:05
